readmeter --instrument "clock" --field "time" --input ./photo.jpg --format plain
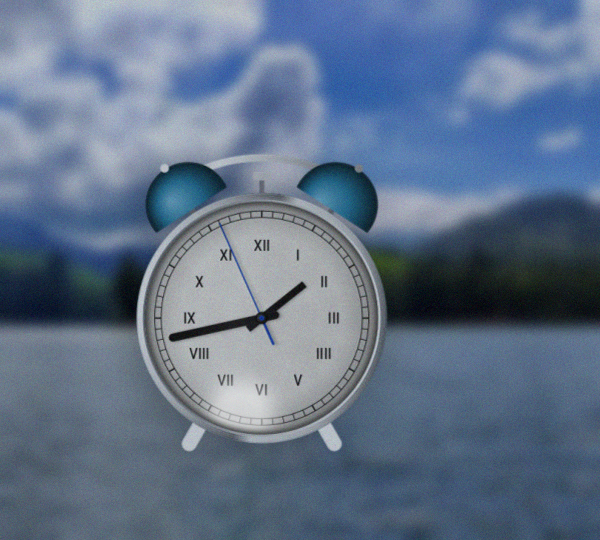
1:42:56
